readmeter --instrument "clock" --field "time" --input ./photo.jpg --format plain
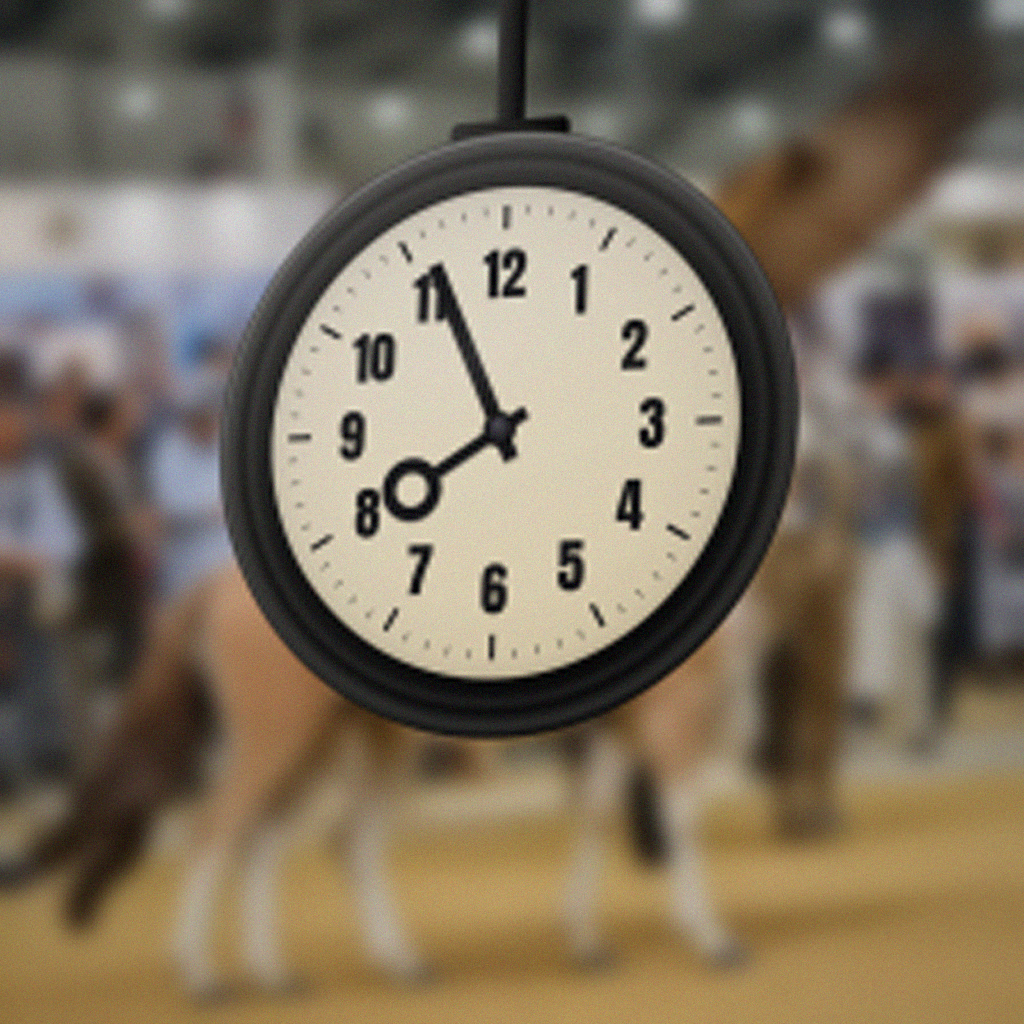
7:56
